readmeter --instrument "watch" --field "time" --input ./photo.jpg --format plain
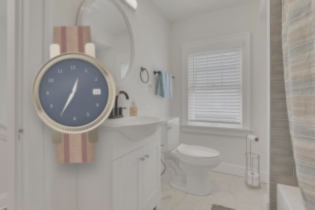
12:35
